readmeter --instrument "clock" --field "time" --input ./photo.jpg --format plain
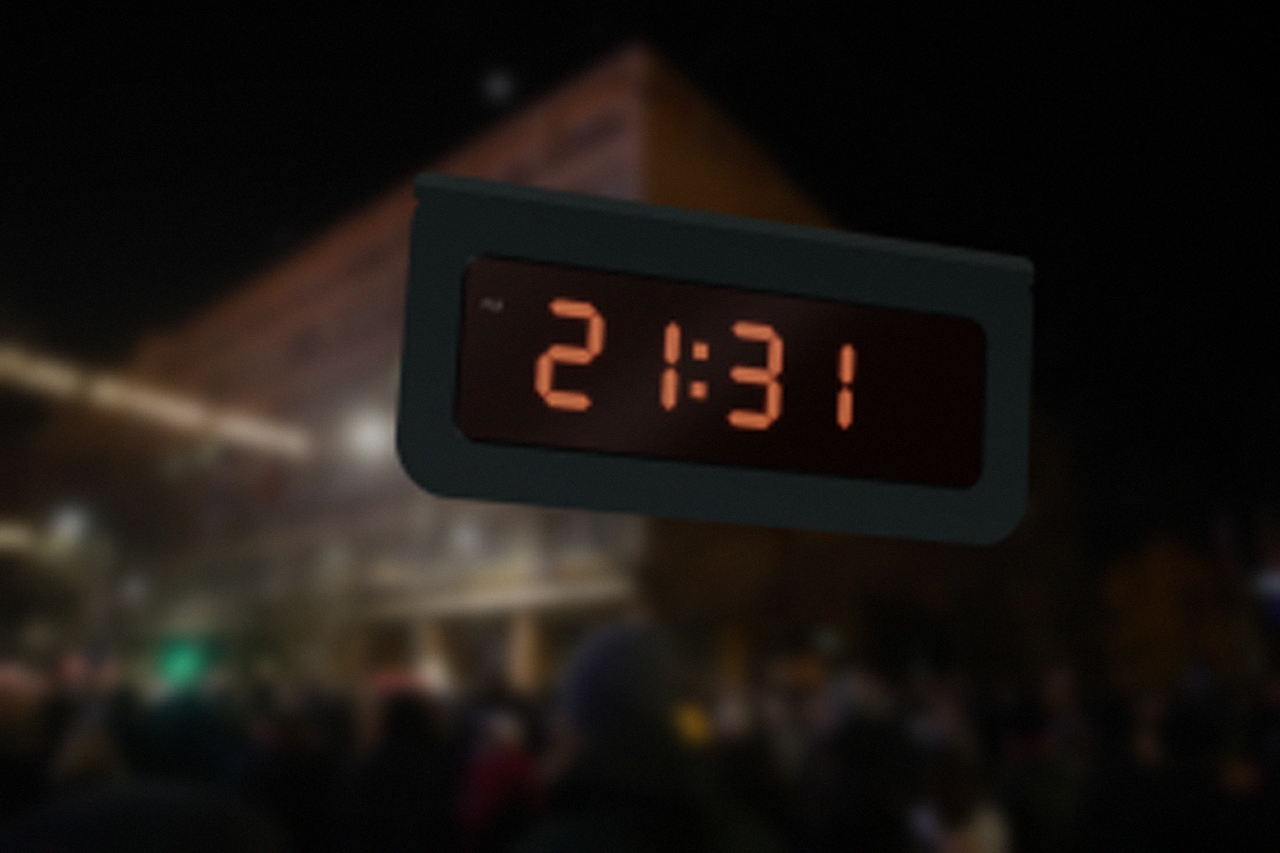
21:31
